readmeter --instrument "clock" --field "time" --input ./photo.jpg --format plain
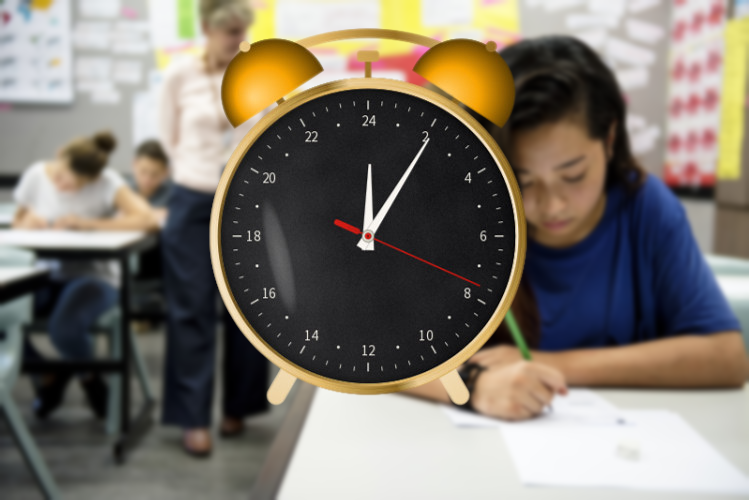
0:05:19
